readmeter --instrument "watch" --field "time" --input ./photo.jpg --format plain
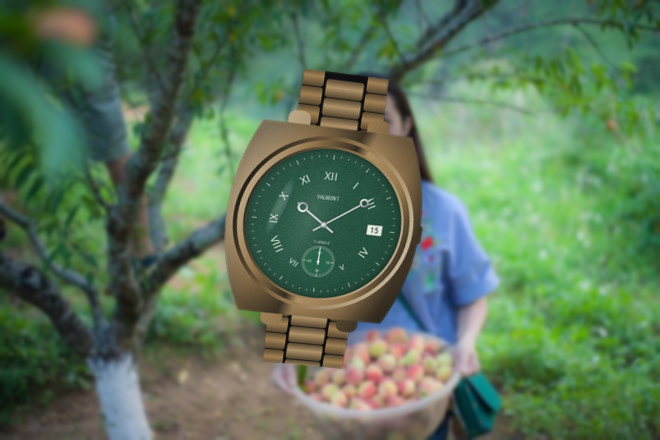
10:09
